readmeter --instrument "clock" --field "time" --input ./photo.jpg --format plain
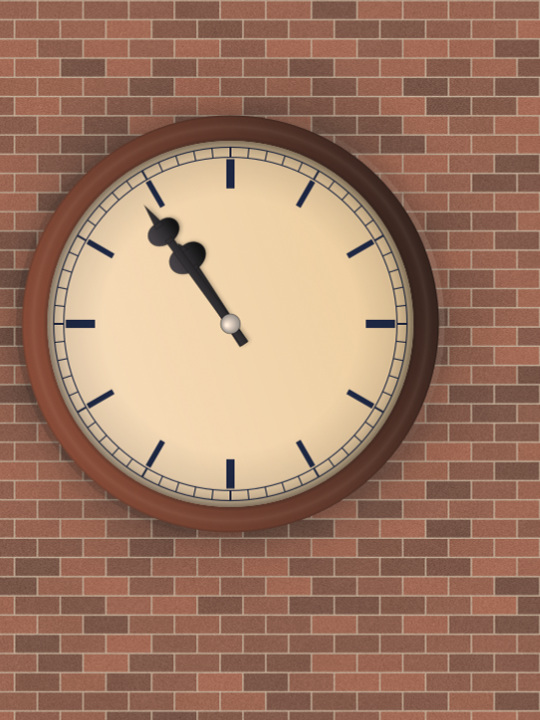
10:54
